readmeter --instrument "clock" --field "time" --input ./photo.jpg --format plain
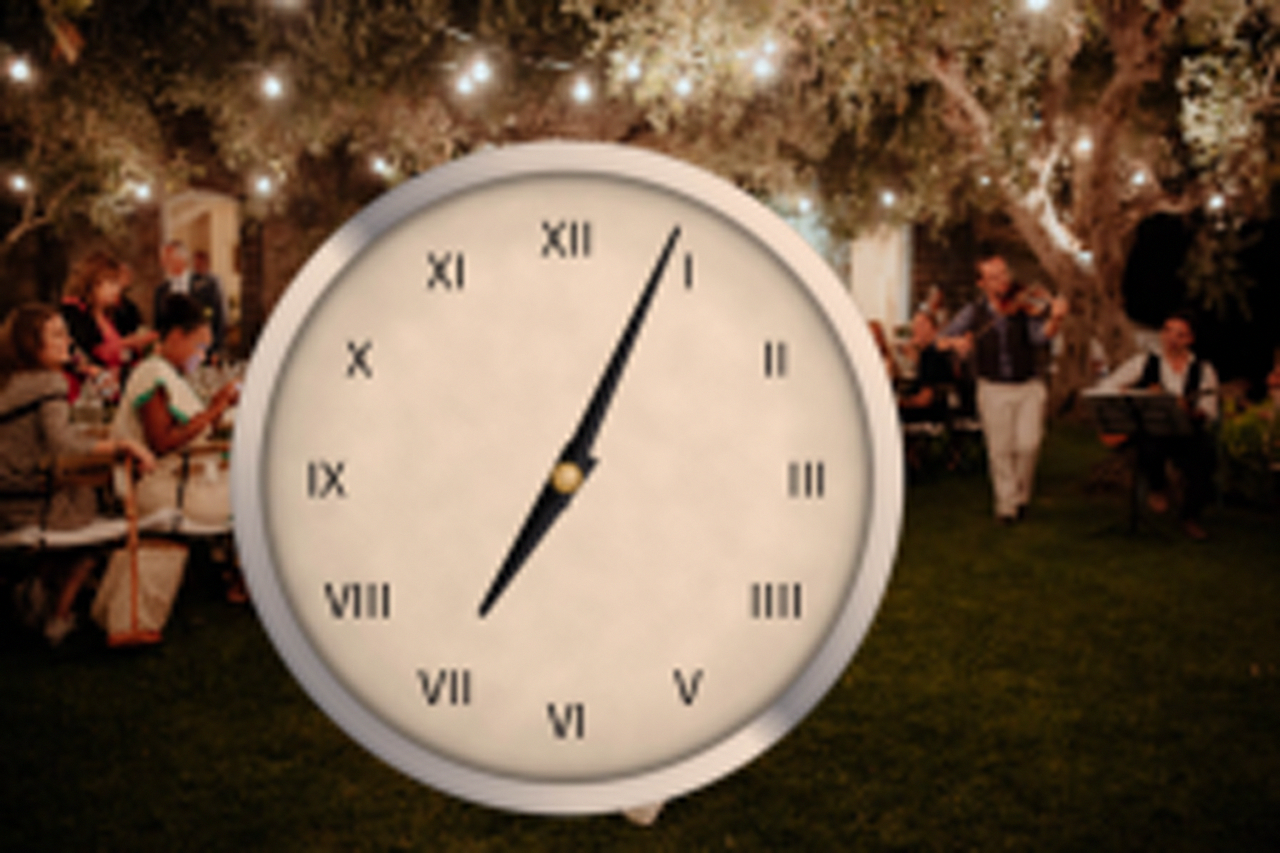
7:04
